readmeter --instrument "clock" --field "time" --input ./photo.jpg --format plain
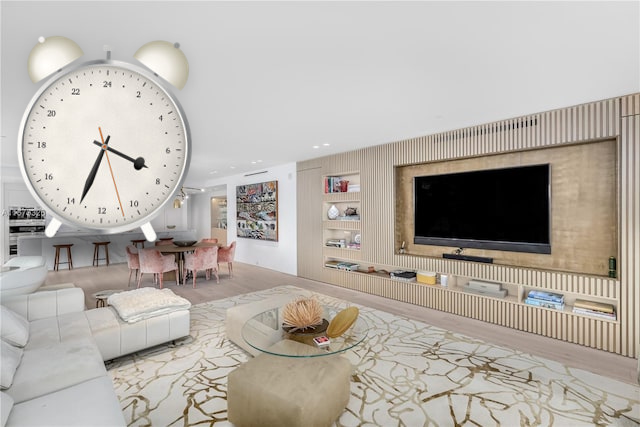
7:33:27
